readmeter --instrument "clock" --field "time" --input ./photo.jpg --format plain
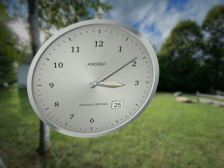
3:09
